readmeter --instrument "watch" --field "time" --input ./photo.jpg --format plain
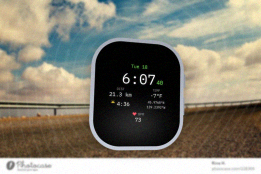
6:07
